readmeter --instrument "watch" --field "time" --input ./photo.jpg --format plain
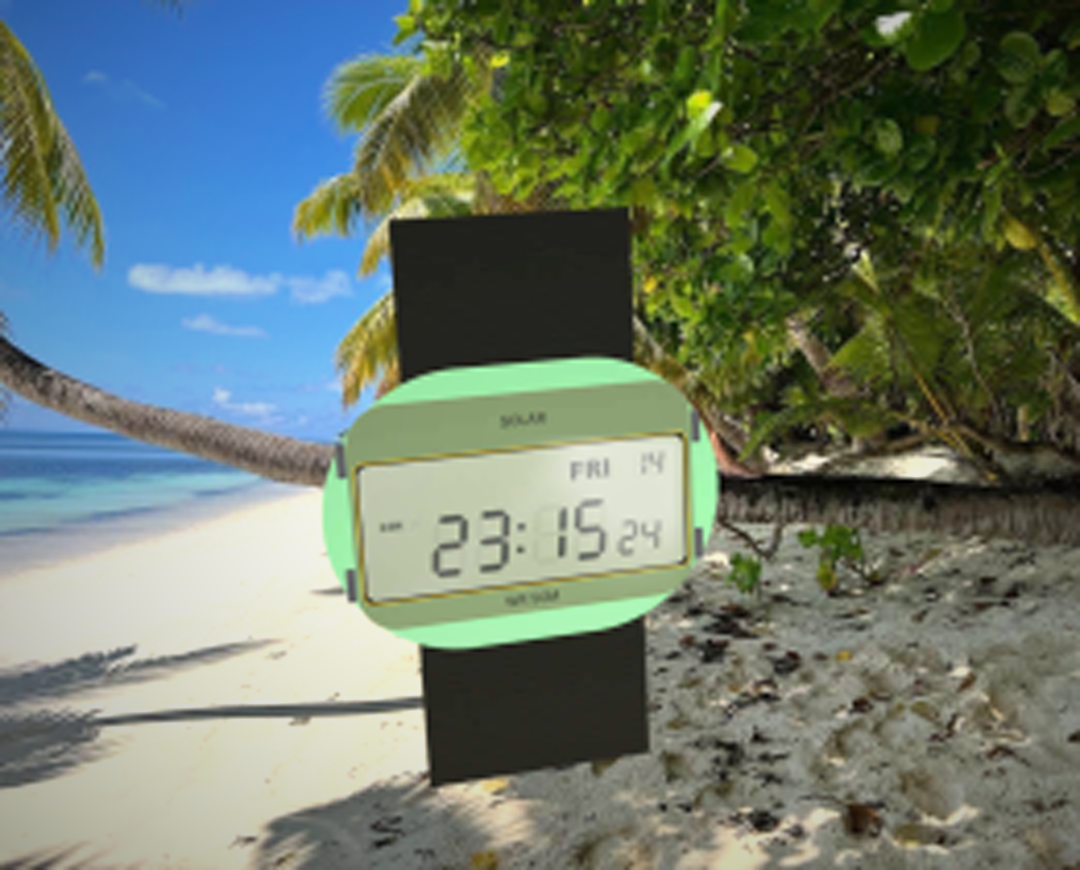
23:15:24
